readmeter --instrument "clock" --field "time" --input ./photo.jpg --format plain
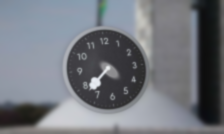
7:38
